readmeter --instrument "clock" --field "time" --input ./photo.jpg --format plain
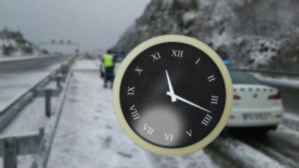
11:18
